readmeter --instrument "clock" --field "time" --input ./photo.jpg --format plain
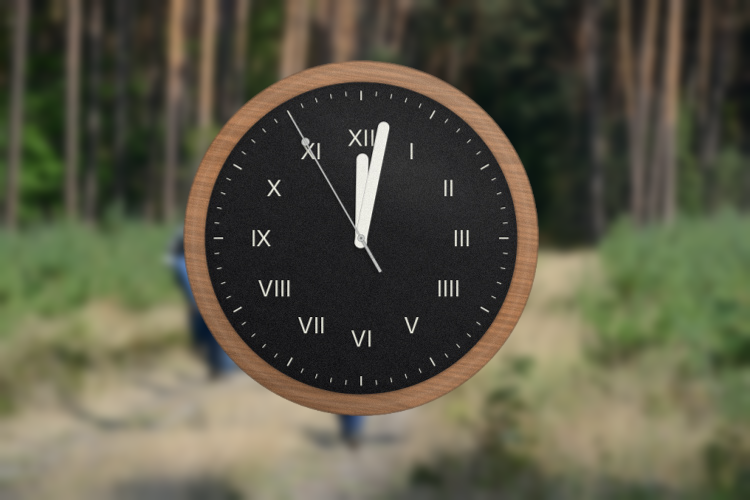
12:01:55
